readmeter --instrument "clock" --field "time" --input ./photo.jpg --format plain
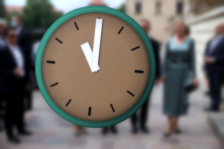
11:00
